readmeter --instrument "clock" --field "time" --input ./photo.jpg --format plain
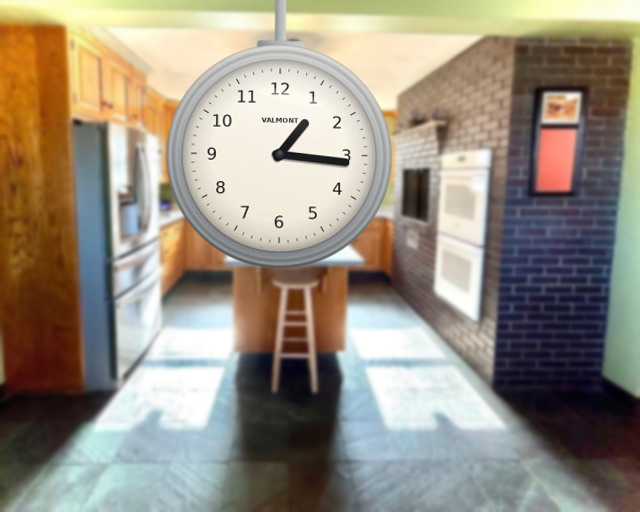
1:16
